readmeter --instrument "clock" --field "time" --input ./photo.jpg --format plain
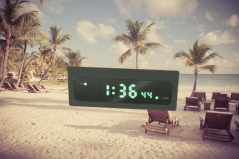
1:36:44
